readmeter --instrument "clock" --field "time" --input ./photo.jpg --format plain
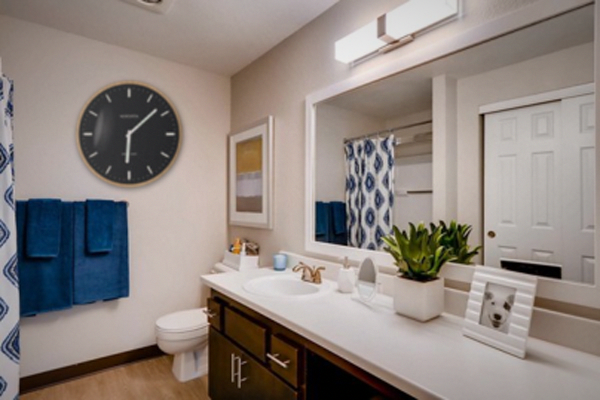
6:08
